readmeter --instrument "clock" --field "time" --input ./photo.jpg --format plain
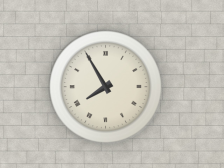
7:55
